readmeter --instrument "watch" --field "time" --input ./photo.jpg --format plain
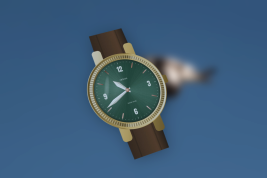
10:41
